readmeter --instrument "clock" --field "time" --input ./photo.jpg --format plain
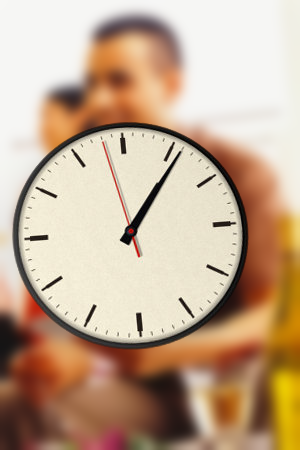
1:05:58
